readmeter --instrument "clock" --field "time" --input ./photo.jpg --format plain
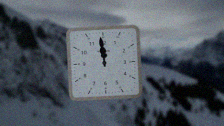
11:59
